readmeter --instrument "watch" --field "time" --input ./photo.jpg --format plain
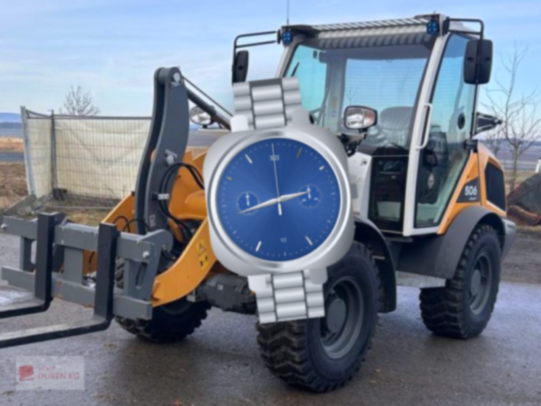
2:43
